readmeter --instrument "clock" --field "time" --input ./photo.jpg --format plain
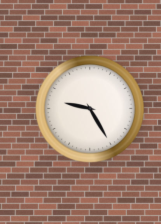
9:25
